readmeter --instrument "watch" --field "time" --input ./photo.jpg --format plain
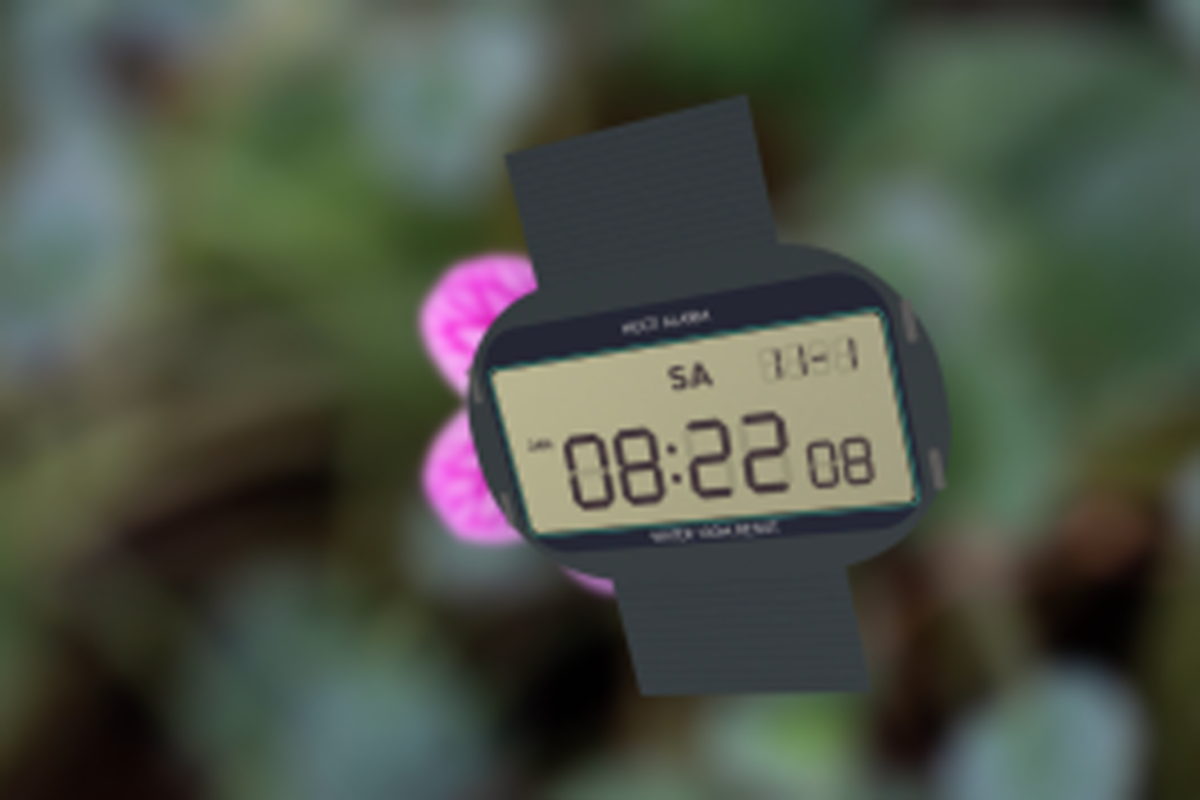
8:22:08
